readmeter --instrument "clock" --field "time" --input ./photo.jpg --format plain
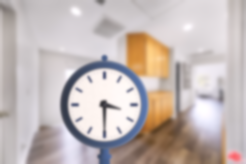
3:30
